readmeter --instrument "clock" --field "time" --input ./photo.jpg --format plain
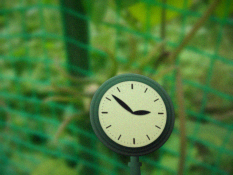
2:52
